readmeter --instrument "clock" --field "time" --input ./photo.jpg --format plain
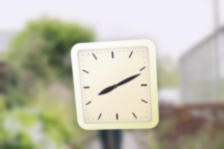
8:11
